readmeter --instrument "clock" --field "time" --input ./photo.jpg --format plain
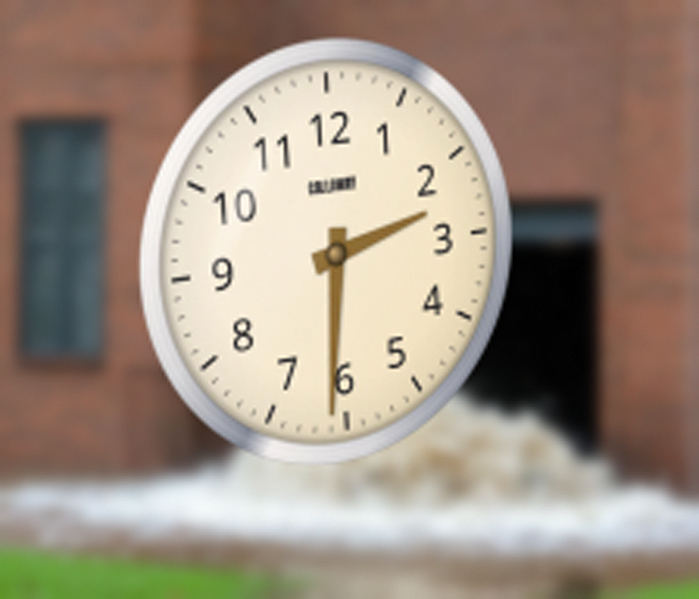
2:31
